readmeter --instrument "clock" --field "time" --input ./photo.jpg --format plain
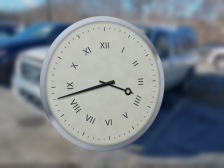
3:43
